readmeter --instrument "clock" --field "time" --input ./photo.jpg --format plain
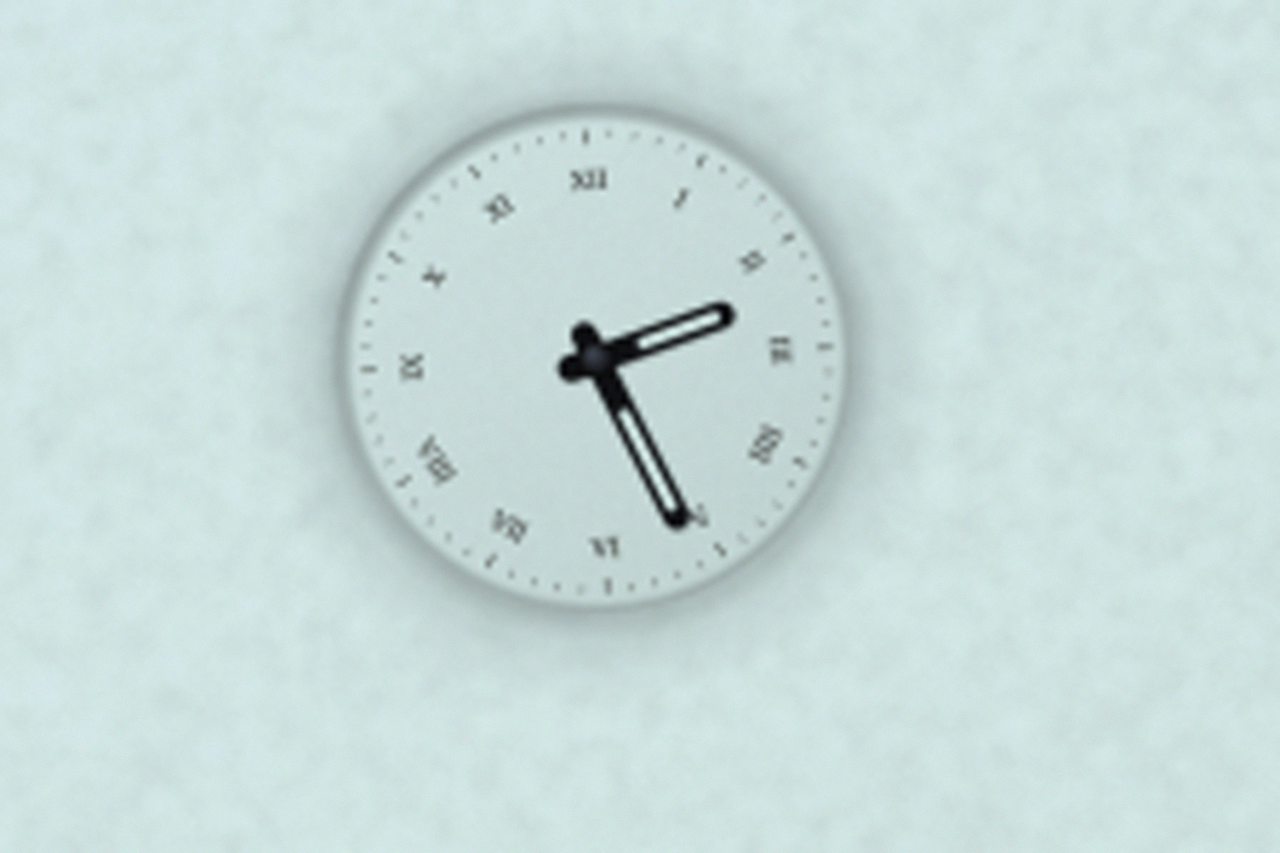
2:26
